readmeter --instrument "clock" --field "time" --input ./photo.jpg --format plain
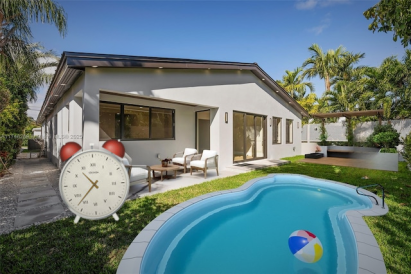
10:37
